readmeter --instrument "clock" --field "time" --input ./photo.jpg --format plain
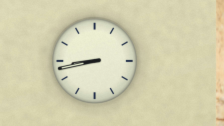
8:43
